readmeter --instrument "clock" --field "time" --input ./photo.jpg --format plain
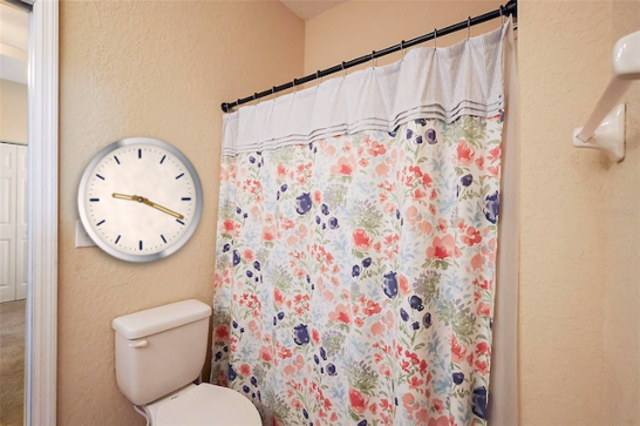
9:19
